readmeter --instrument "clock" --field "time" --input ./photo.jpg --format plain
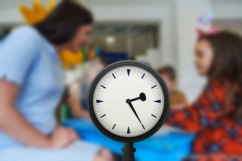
2:25
